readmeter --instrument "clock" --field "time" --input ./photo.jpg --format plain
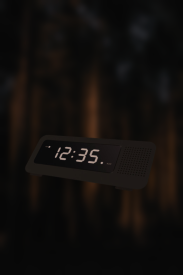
12:35
